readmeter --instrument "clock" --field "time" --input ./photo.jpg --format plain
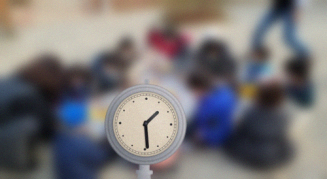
1:29
